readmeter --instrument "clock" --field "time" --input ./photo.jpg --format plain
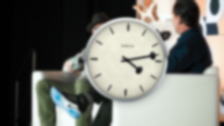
4:13
